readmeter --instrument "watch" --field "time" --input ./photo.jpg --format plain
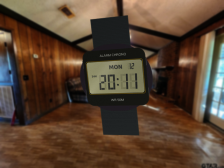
20:11
